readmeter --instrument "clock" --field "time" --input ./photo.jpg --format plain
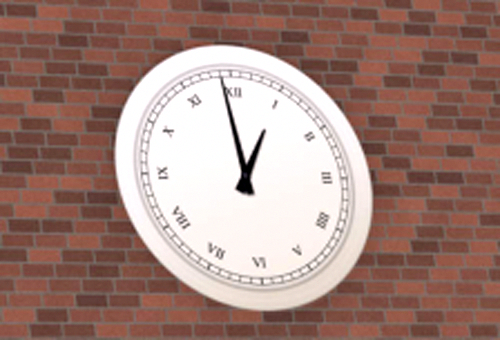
12:59
